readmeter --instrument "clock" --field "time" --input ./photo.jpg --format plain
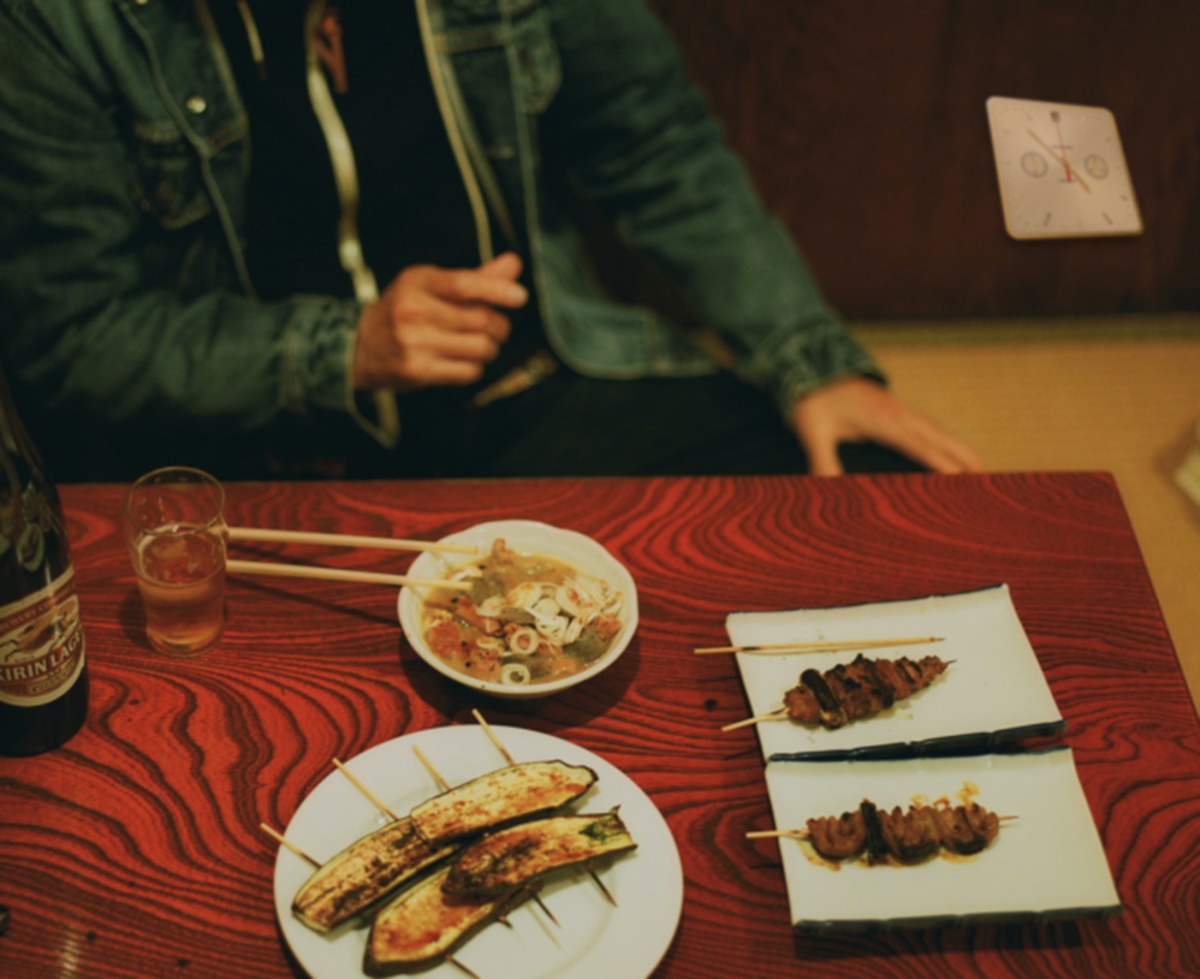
4:53
